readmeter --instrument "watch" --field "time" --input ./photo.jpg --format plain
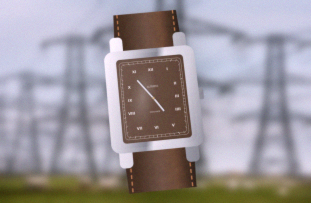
4:54
